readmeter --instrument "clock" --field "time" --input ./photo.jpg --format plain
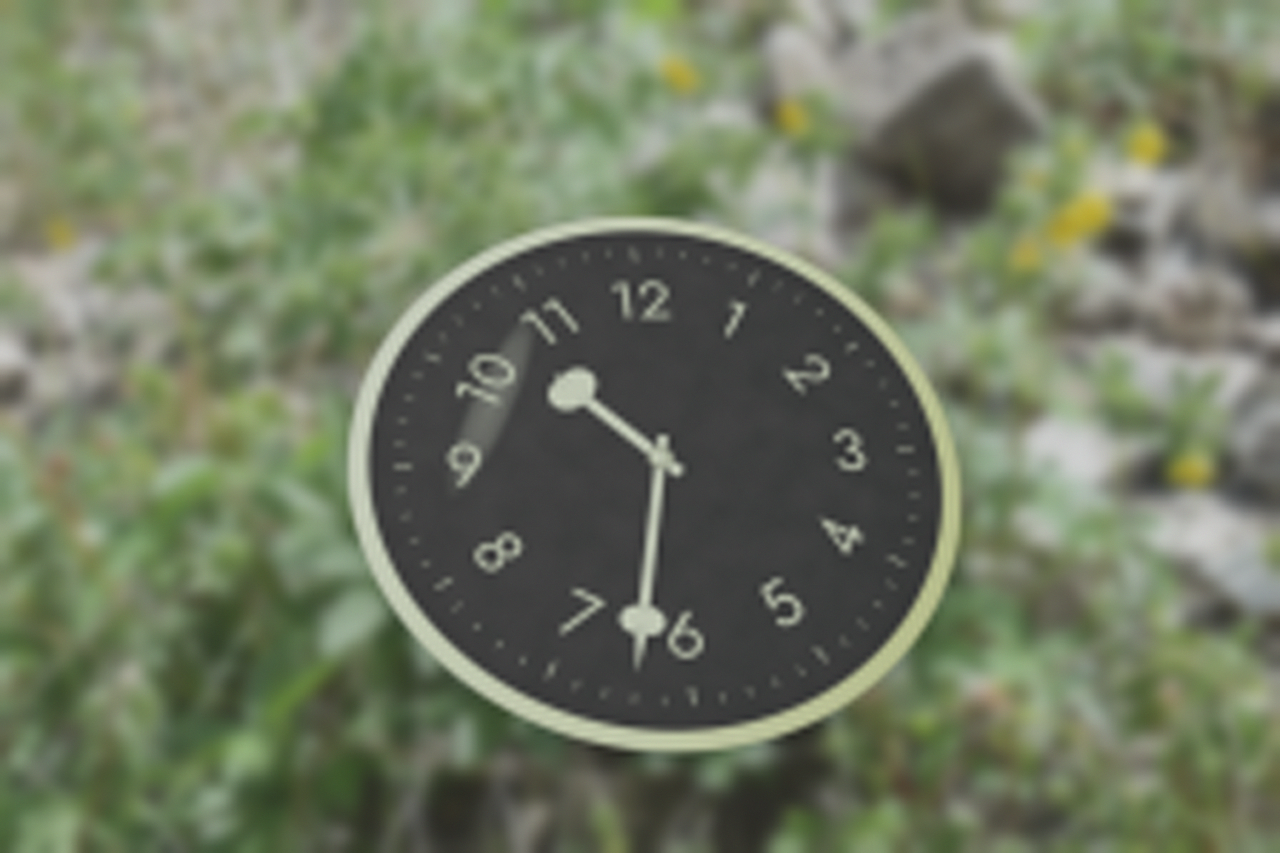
10:32
